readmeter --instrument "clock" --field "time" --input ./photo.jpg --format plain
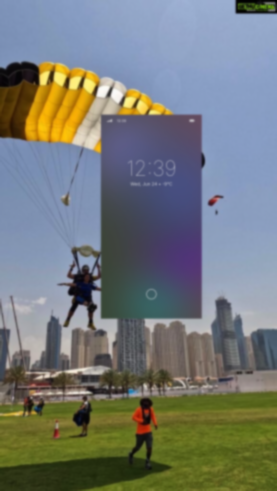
12:39
